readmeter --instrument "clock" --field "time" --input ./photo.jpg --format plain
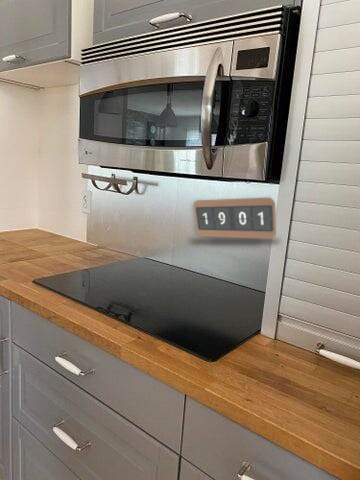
19:01
